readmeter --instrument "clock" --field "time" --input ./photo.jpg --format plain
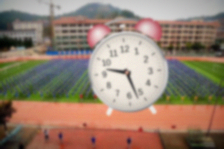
9:27
